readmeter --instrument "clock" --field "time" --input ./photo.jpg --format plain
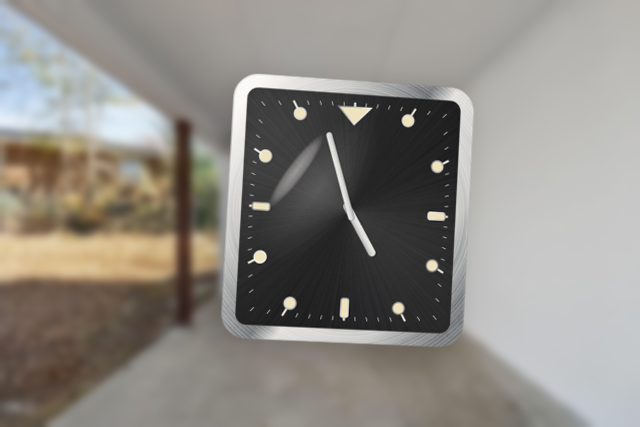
4:57
